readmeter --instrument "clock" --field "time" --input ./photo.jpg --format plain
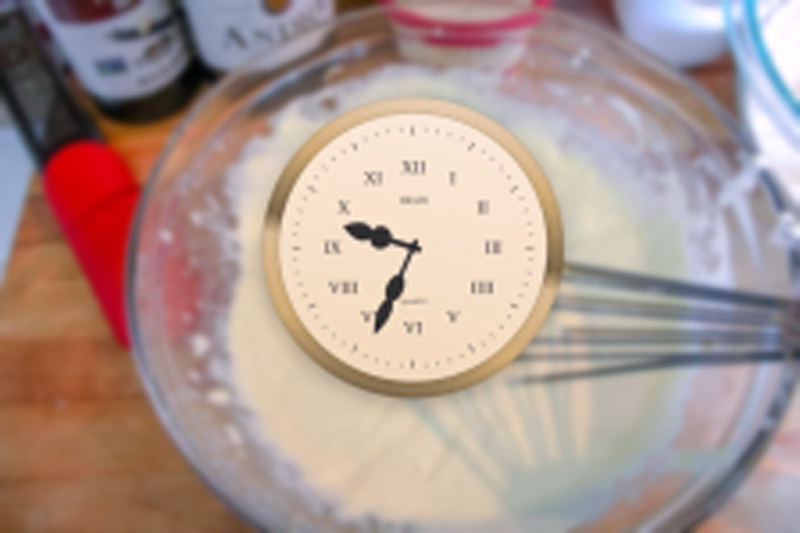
9:34
